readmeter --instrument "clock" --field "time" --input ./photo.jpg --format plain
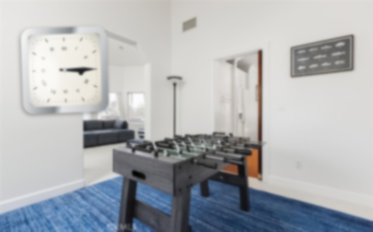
3:15
